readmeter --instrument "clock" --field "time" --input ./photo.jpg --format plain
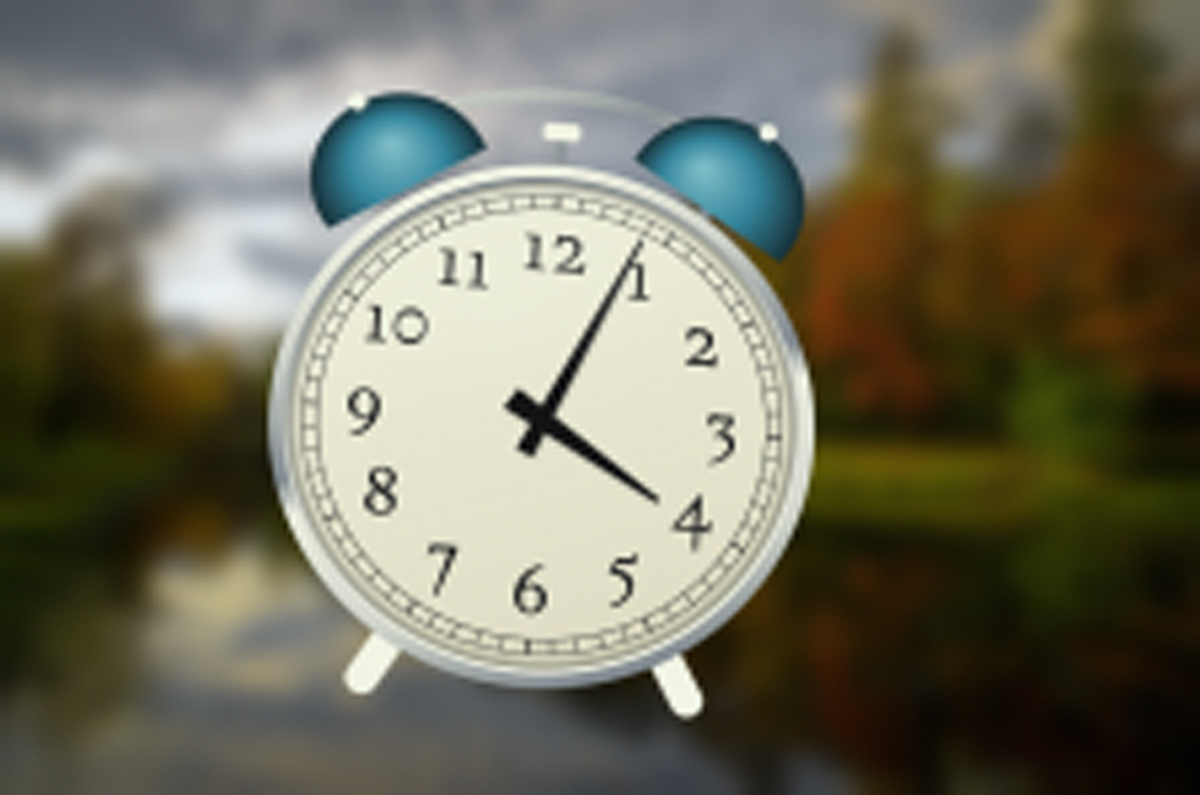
4:04
